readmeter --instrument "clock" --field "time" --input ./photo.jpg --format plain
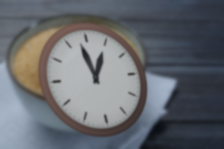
12:58
